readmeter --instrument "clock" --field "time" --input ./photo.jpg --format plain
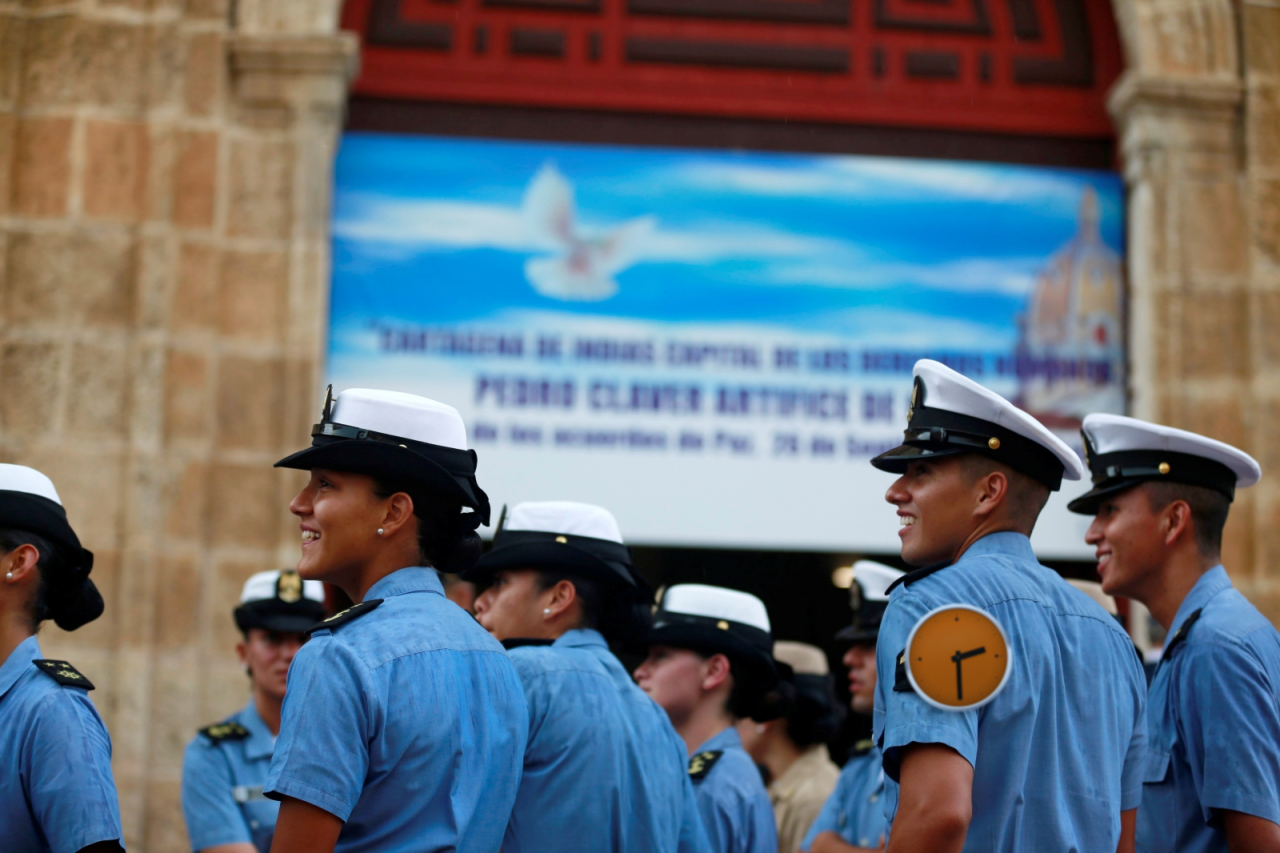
2:30
